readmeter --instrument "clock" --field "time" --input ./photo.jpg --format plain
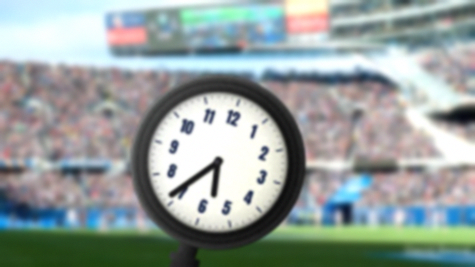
5:36
